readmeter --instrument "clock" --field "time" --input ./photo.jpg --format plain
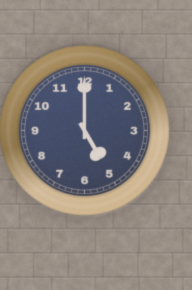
5:00
